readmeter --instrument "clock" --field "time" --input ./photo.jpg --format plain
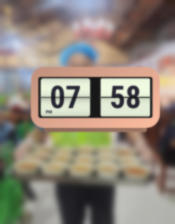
7:58
